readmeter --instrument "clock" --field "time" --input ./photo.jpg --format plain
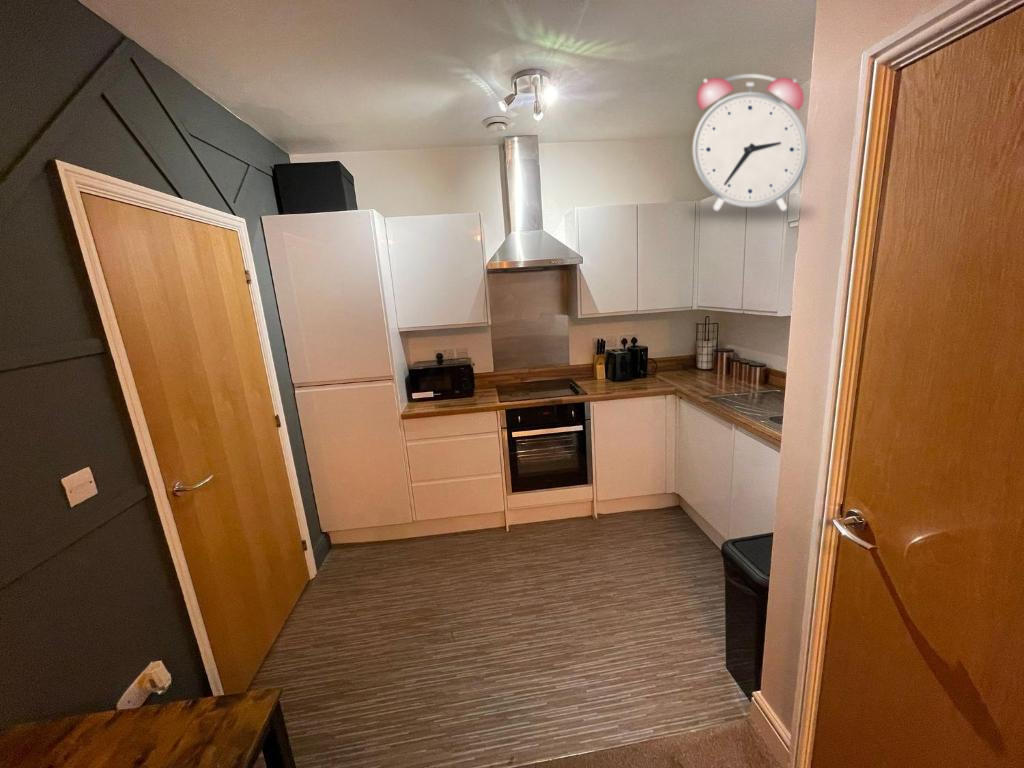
2:36
